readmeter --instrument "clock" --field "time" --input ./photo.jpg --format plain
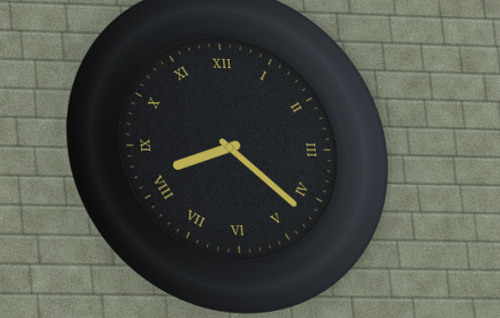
8:22
